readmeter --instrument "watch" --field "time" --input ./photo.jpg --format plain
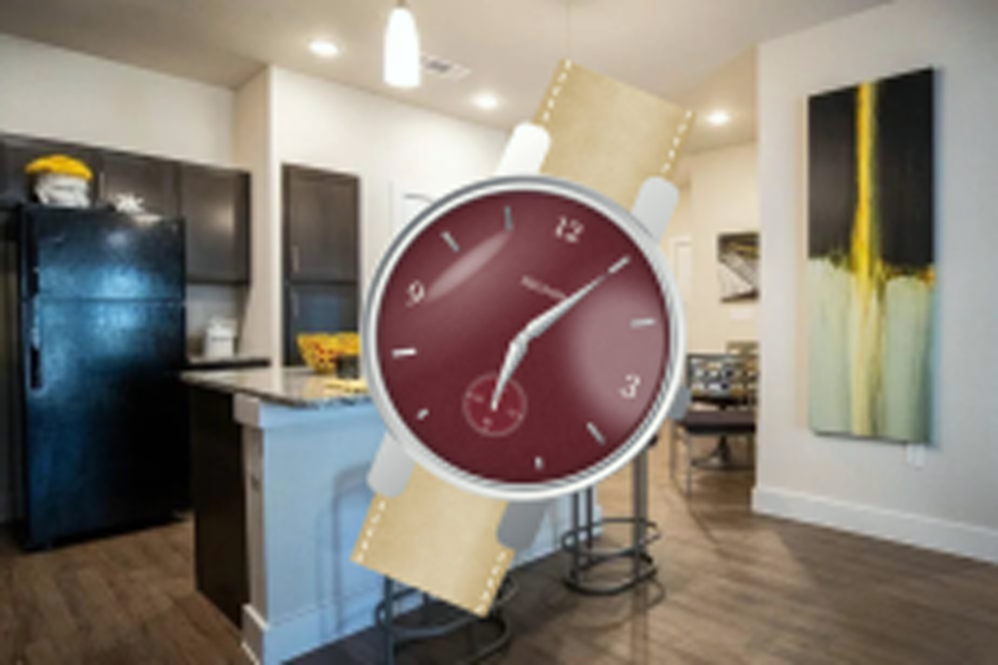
6:05
